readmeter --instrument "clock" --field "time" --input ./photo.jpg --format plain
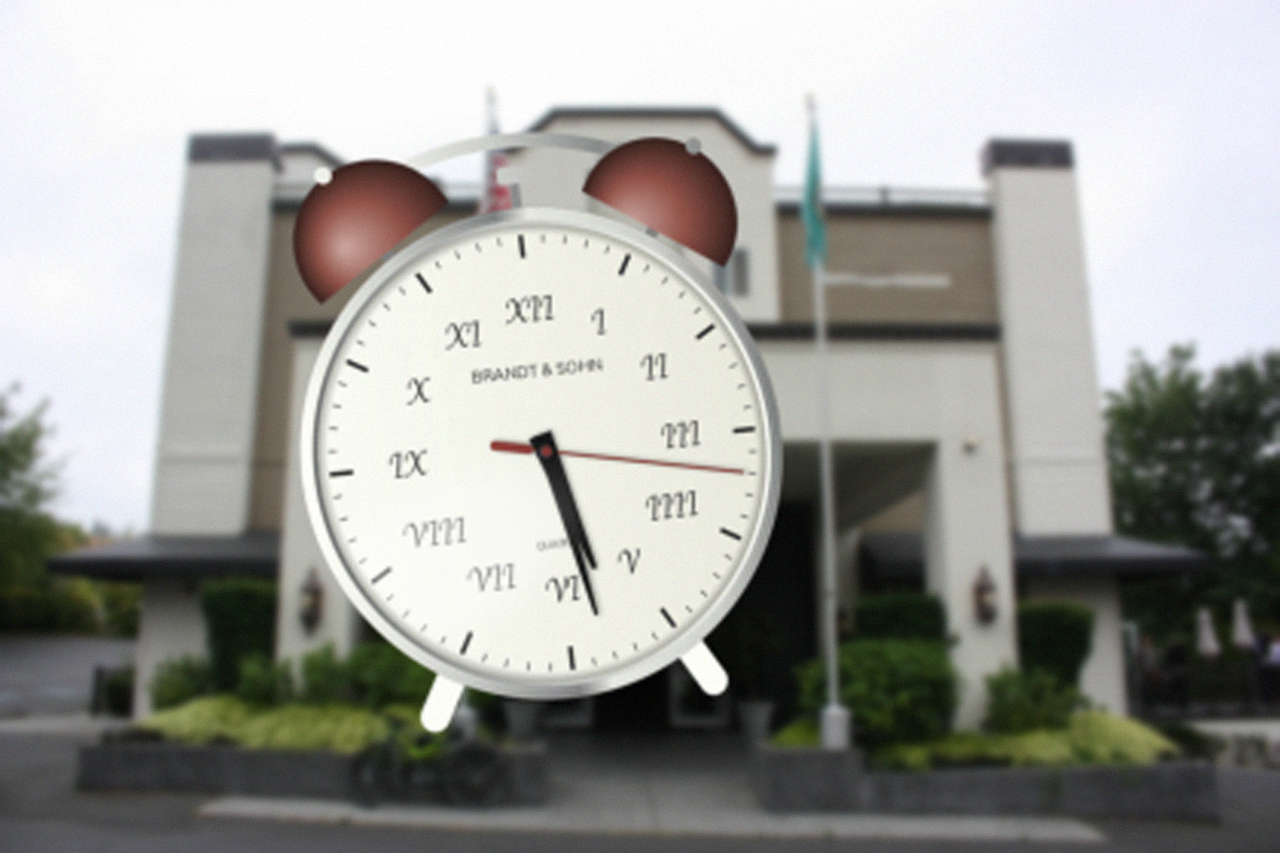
5:28:17
